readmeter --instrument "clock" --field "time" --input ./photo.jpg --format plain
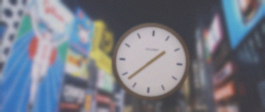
1:38
